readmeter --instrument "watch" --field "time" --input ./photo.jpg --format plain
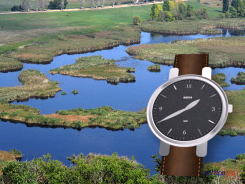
1:40
